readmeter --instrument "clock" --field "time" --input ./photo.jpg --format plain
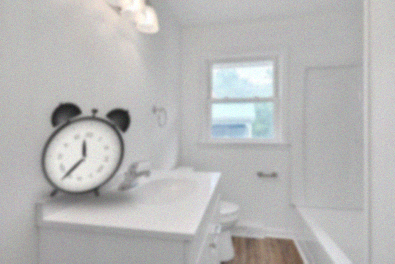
11:36
